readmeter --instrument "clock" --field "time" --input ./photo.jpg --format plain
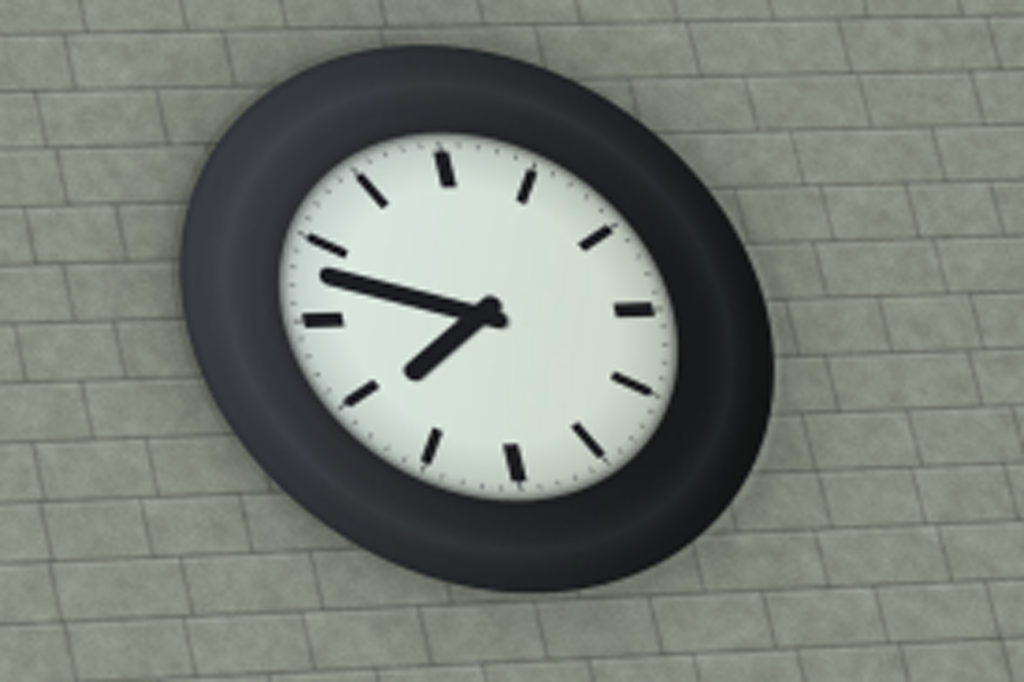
7:48
